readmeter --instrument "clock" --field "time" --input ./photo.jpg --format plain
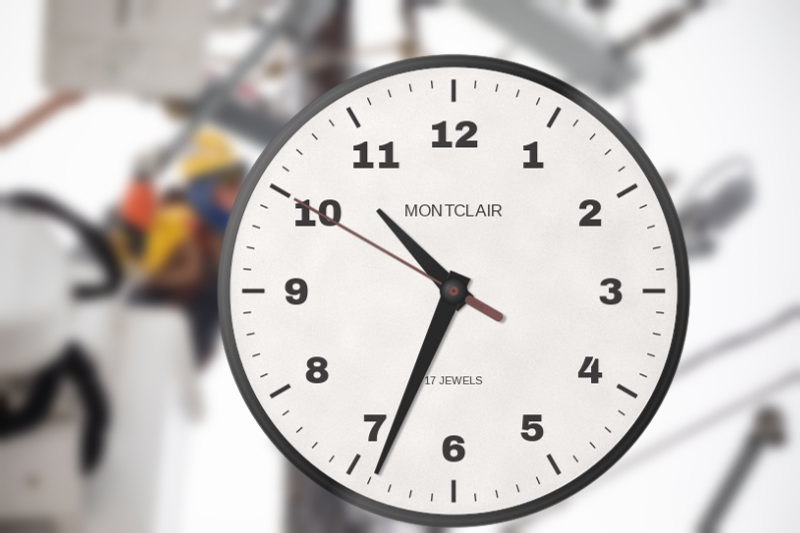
10:33:50
